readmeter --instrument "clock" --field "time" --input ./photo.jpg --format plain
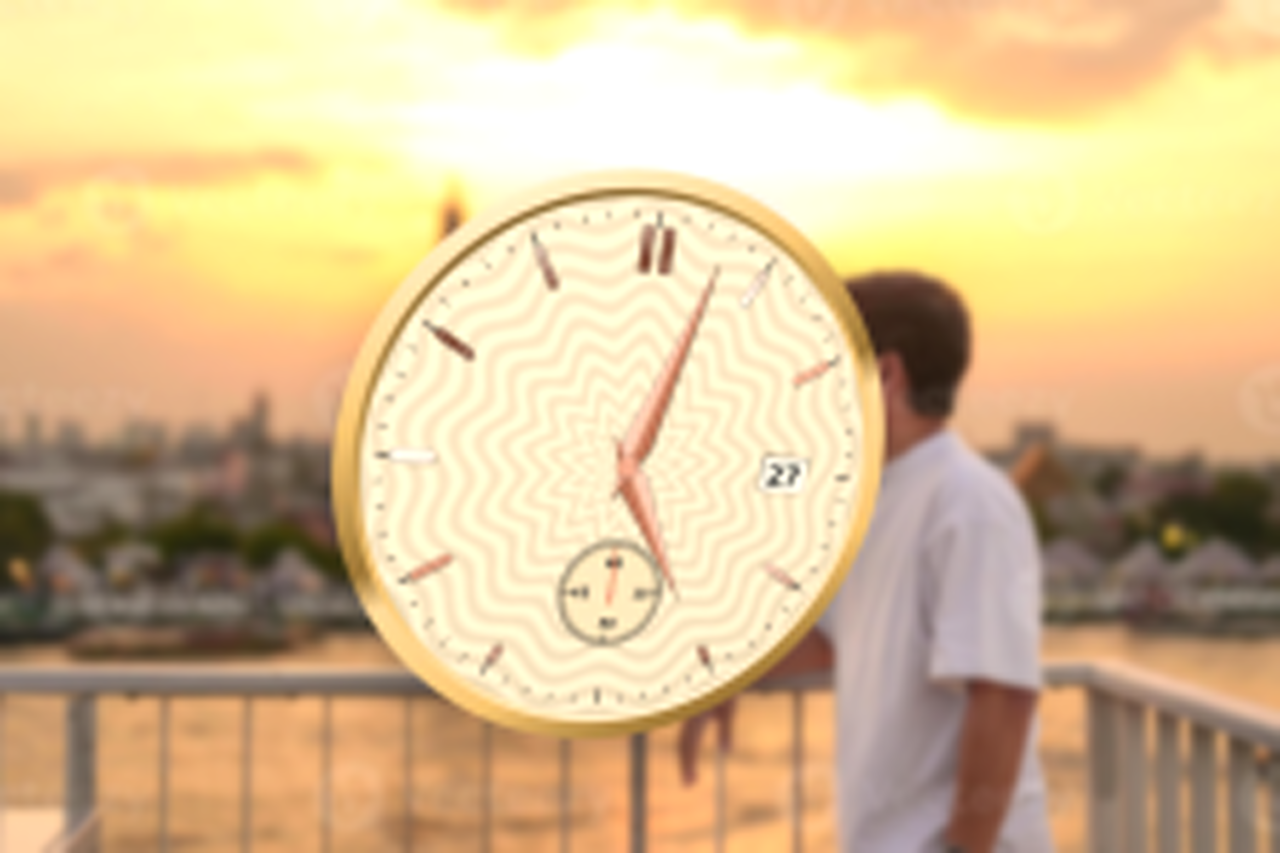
5:03
